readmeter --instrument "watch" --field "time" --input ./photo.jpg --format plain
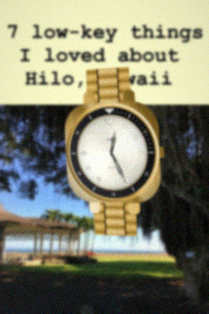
12:26
